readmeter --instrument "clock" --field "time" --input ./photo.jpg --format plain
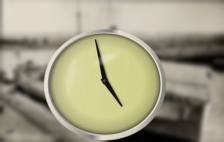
4:58
